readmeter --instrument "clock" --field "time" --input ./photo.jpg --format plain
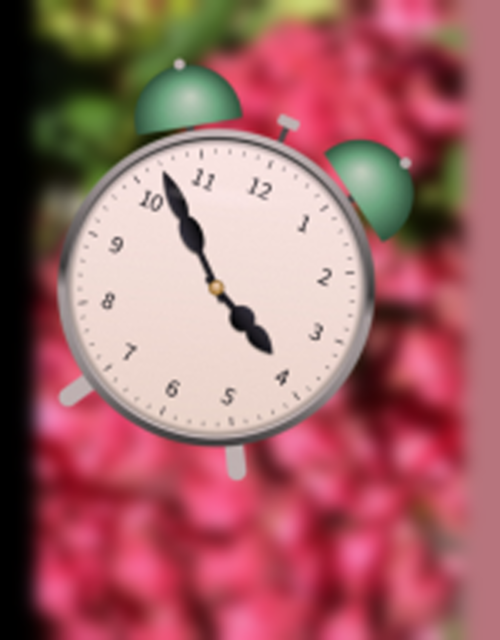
3:52
